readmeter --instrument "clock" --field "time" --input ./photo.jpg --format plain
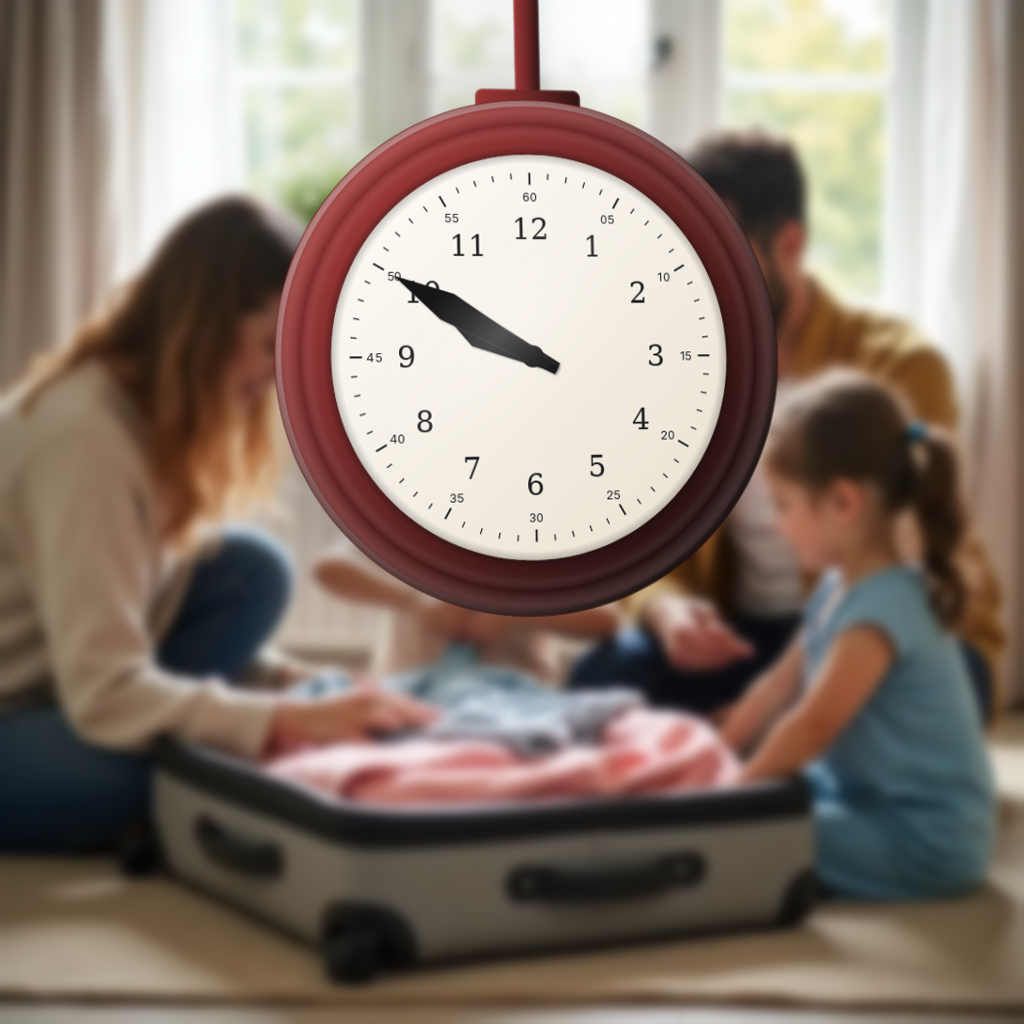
9:50
